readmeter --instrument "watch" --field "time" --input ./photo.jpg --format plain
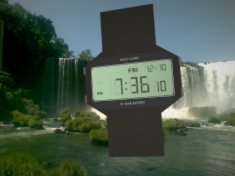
7:36:10
